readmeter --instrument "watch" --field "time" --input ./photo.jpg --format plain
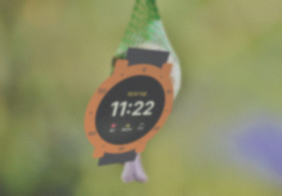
11:22
